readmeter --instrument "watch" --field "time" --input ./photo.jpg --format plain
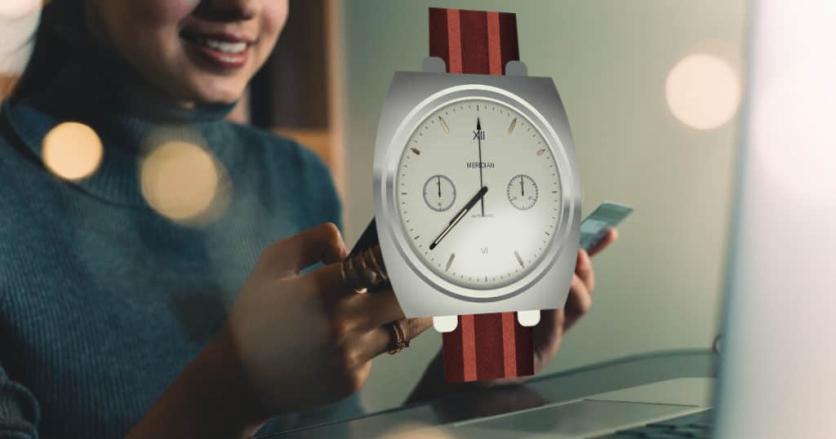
7:38
